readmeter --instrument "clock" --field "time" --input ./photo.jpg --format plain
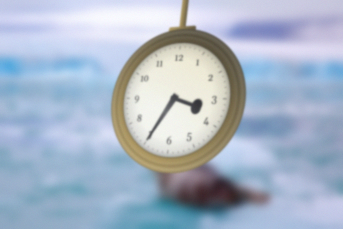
3:35
